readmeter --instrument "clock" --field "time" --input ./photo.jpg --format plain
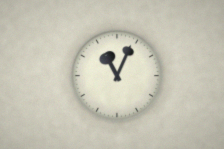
11:04
